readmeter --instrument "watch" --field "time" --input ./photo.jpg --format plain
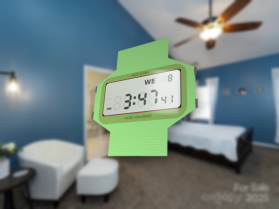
3:47:41
